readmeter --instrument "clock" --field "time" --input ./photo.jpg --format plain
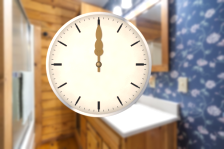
12:00
